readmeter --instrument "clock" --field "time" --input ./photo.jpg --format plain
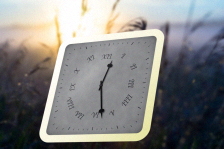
12:28
